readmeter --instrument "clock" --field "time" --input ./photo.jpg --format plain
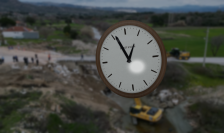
12:56
